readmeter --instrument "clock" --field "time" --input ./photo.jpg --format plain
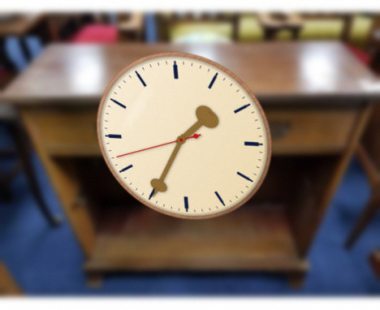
1:34:42
